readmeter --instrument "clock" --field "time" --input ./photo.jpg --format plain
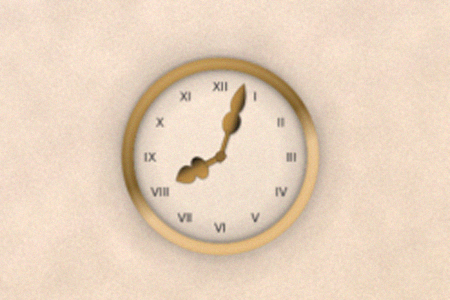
8:03
